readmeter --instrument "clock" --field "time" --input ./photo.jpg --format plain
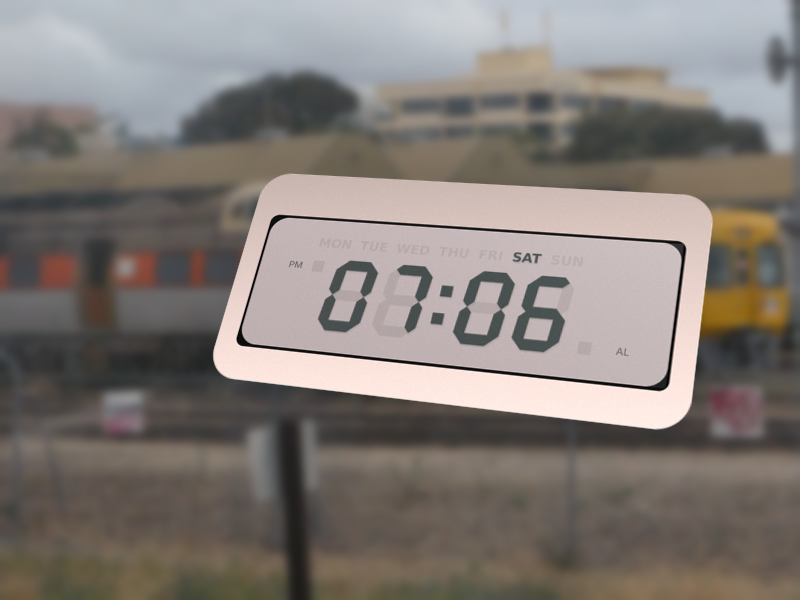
7:06
